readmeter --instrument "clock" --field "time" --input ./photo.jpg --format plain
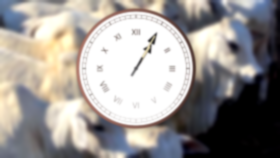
1:05
